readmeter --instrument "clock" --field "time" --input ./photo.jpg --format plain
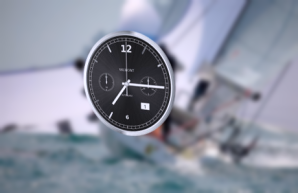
7:15
